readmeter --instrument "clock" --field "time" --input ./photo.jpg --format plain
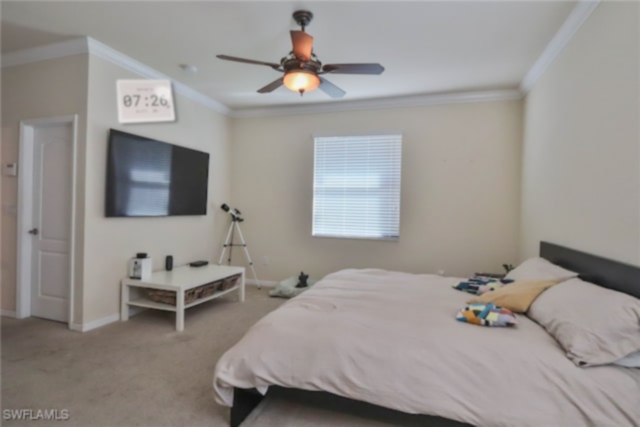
7:26
